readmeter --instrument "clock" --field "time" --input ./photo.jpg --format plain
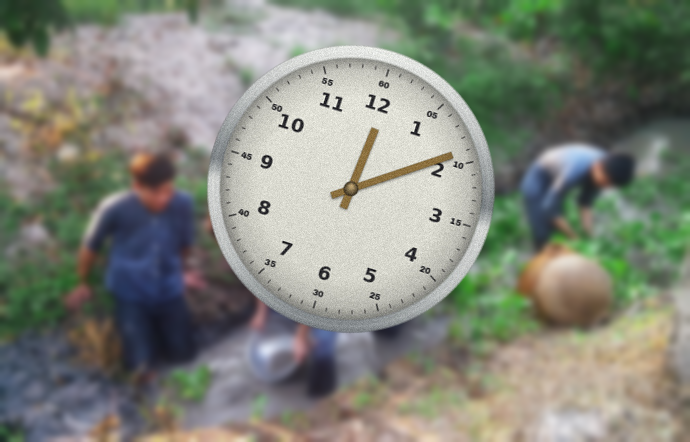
12:09
